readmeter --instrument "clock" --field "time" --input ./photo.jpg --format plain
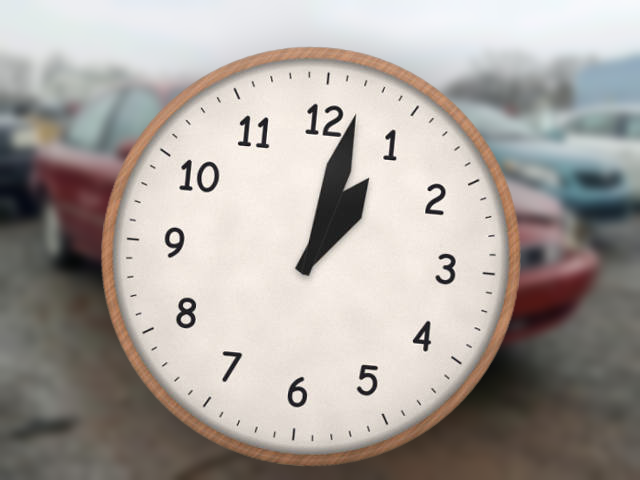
1:02
